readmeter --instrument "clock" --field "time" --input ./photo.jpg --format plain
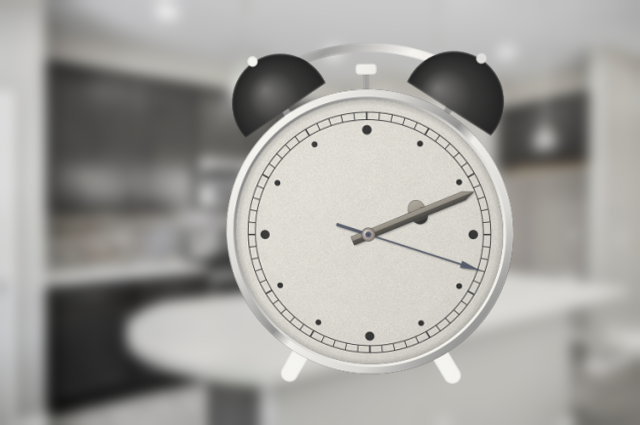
2:11:18
